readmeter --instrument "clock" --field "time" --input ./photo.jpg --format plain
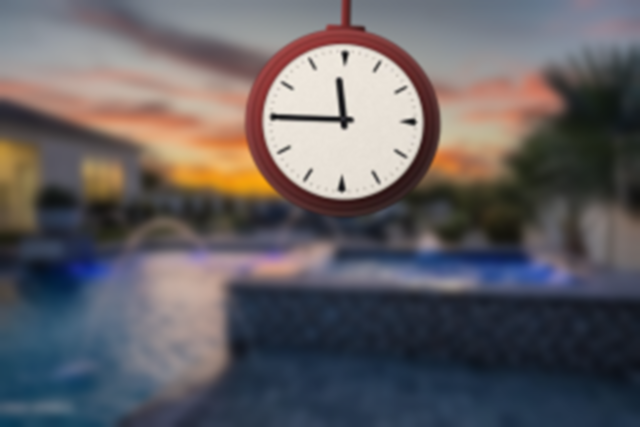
11:45
